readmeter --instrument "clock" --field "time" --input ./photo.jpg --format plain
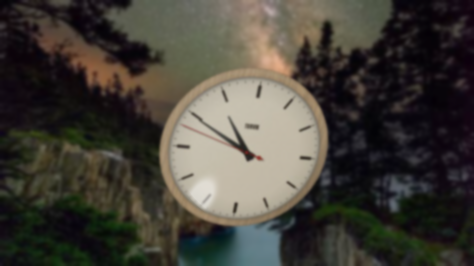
10:49:48
